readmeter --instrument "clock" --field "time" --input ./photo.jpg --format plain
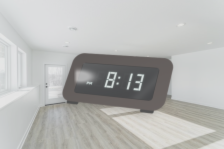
8:13
